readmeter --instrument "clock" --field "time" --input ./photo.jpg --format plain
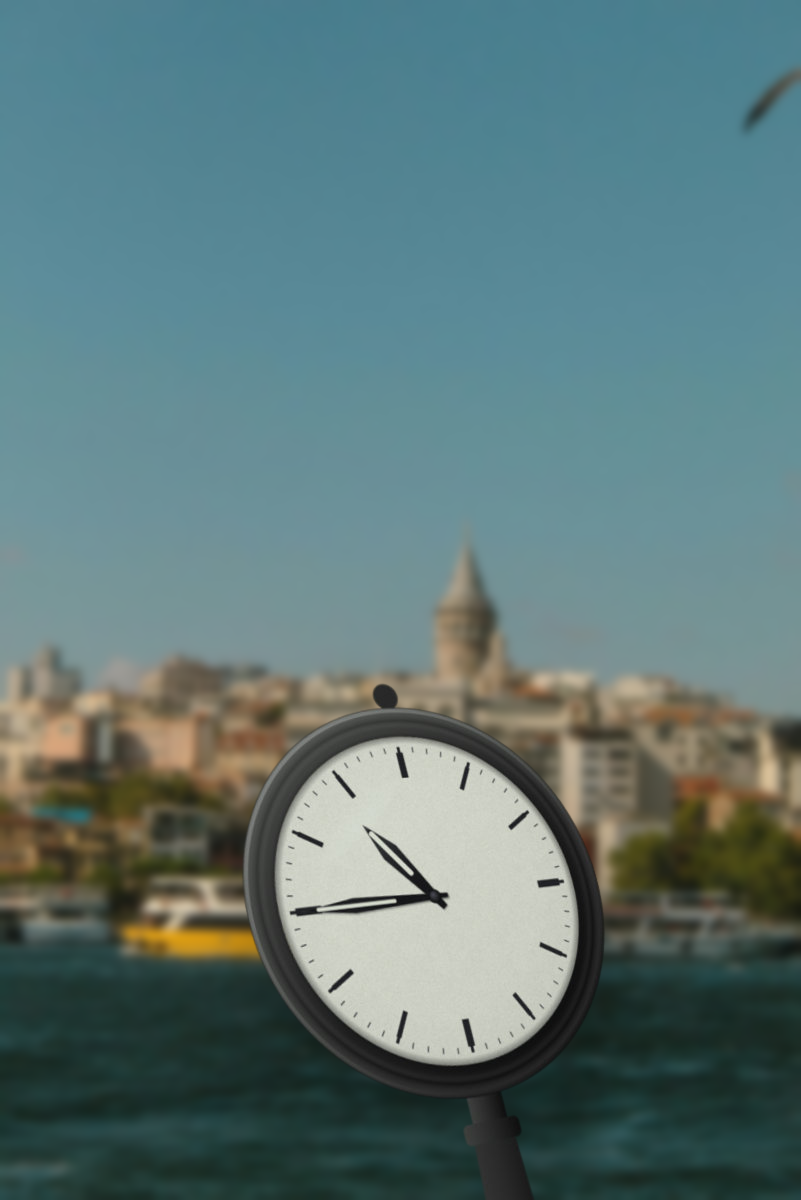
10:45
